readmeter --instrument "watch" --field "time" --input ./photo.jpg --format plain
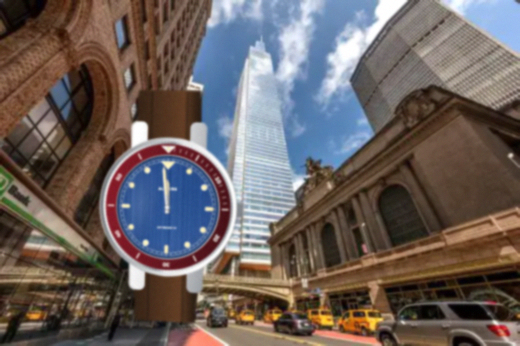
11:59
